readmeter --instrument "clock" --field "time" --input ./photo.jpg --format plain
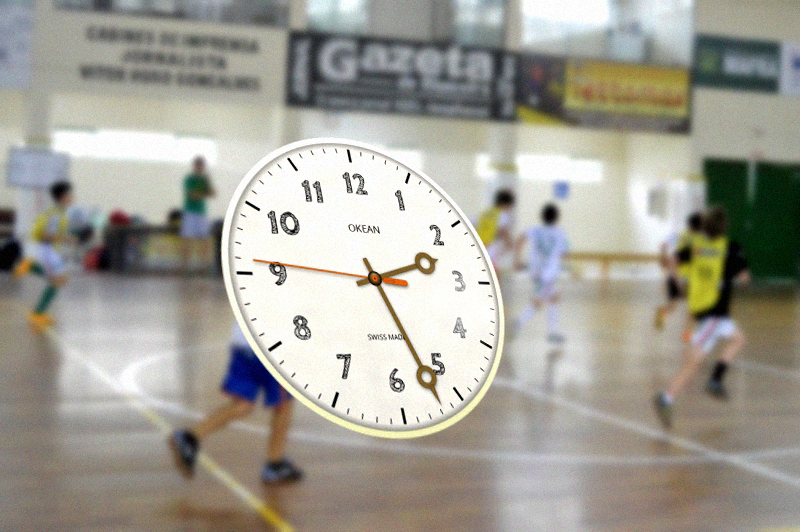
2:26:46
